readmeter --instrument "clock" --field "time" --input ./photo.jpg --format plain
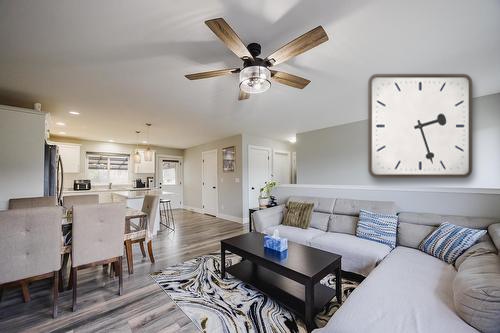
2:27
